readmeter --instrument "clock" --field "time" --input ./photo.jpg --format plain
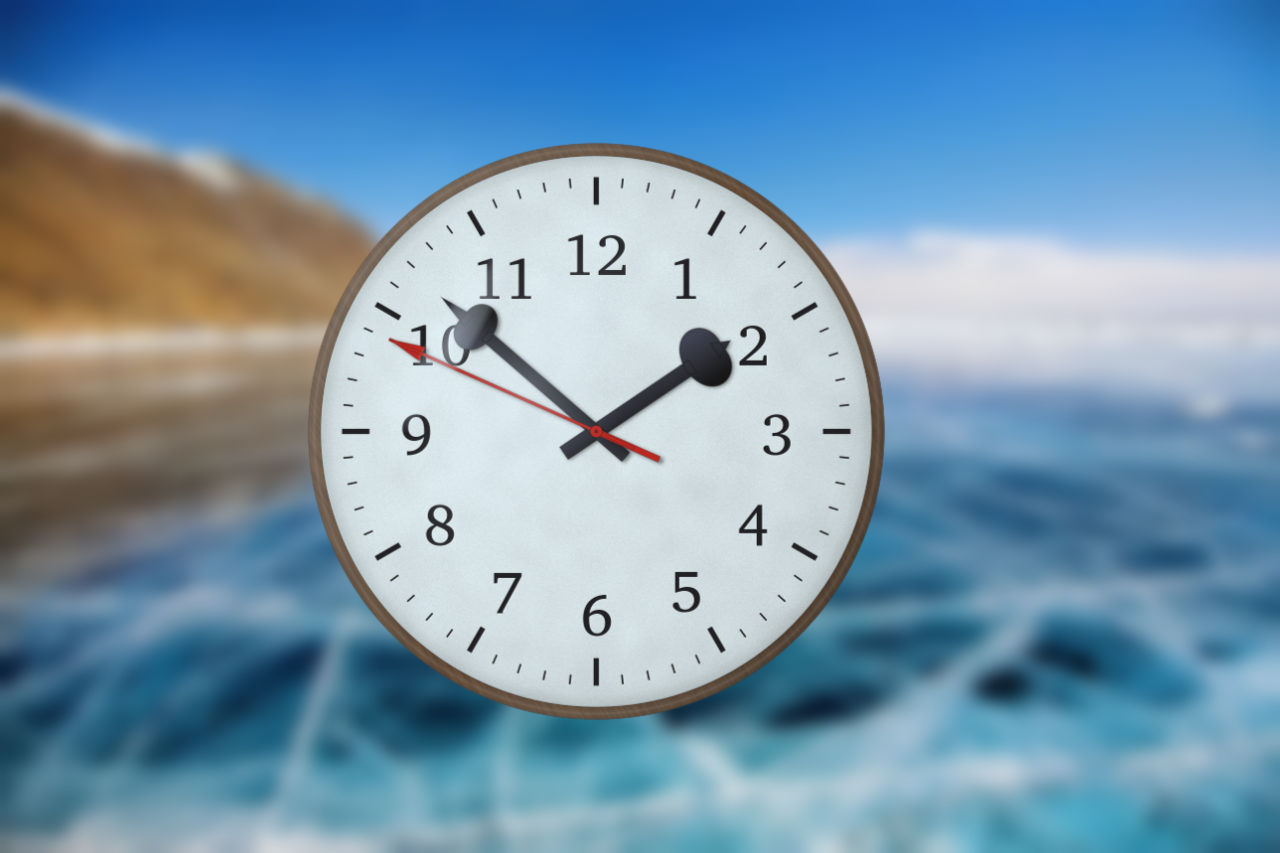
1:51:49
